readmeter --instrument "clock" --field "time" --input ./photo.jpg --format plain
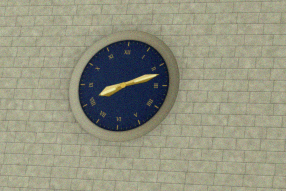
8:12
